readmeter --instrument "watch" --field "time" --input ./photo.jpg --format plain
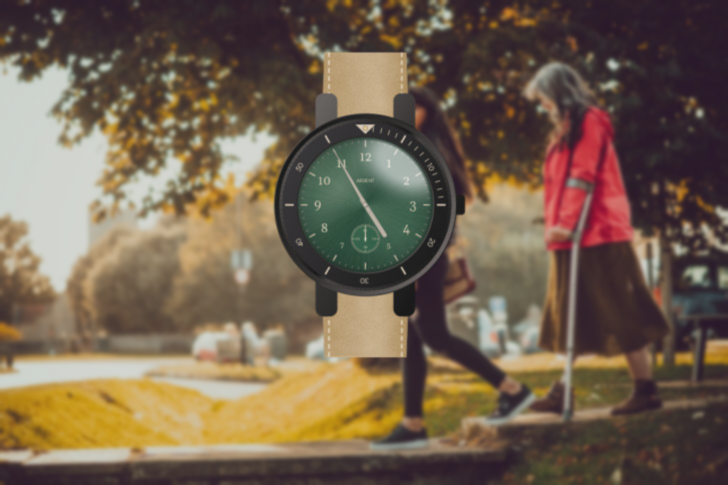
4:55
